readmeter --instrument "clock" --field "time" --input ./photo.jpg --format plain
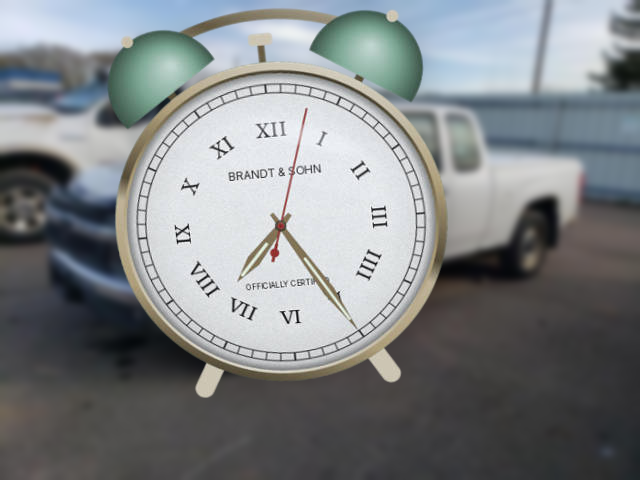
7:25:03
